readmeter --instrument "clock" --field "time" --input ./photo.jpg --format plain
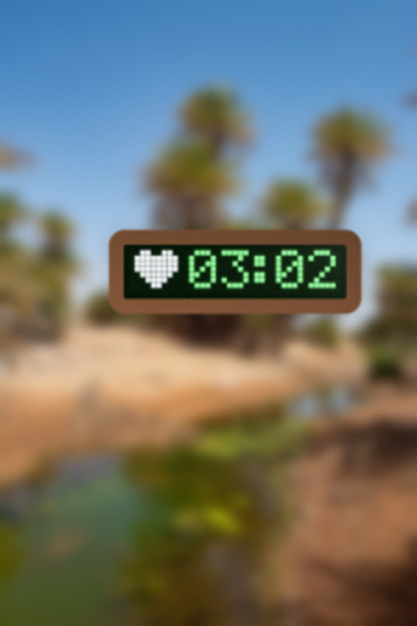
3:02
